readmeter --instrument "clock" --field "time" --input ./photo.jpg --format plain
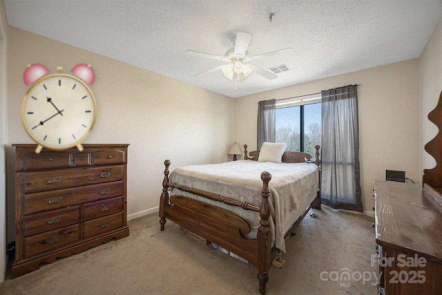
10:40
